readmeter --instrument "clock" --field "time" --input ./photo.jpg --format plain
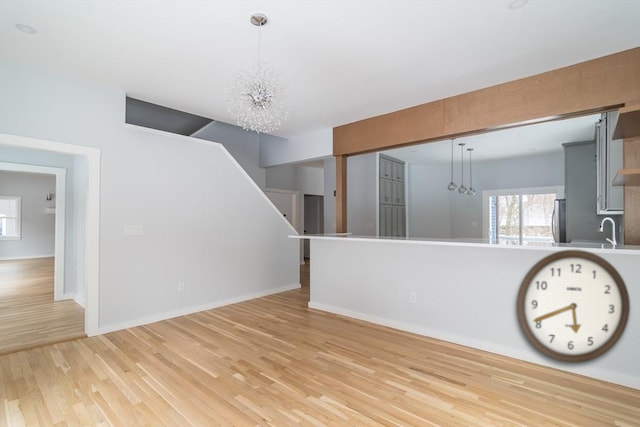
5:41
